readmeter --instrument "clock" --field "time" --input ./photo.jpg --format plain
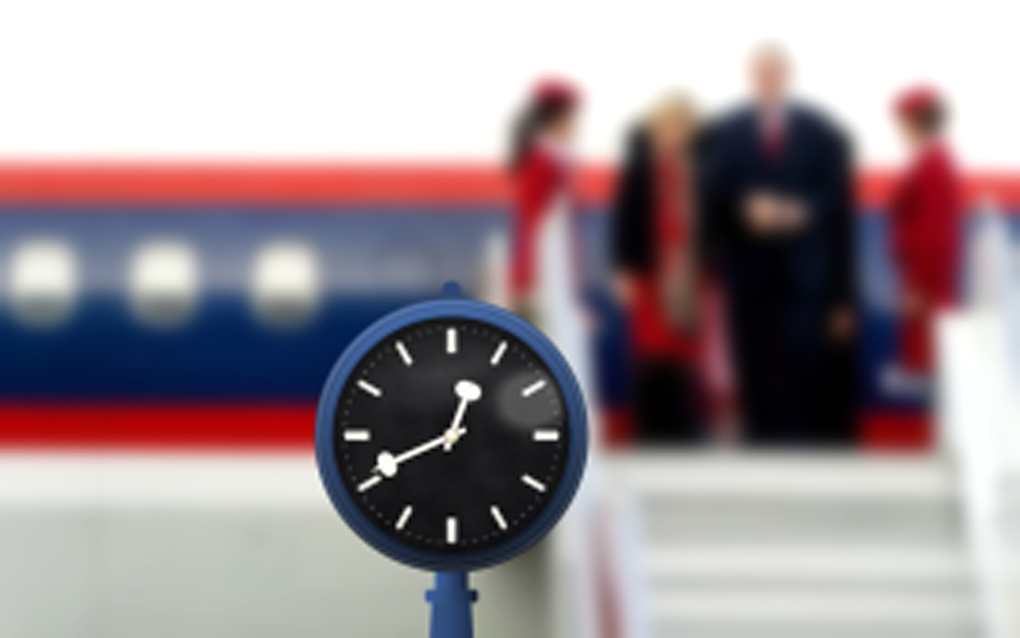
12:41
